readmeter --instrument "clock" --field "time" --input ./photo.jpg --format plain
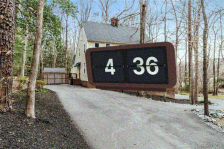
4:36
